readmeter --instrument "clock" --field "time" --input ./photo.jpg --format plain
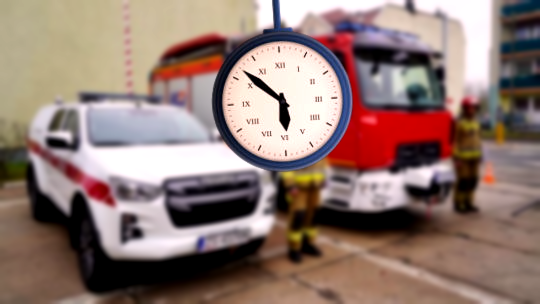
5:52
